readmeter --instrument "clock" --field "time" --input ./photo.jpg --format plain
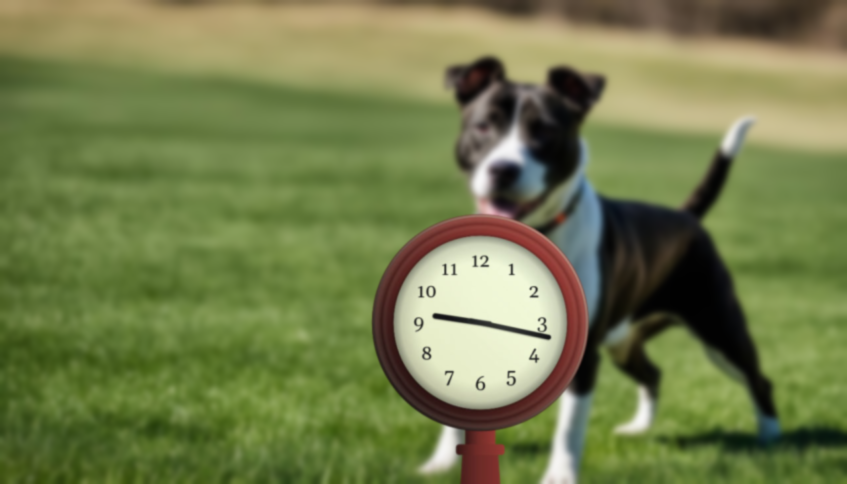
9:17
